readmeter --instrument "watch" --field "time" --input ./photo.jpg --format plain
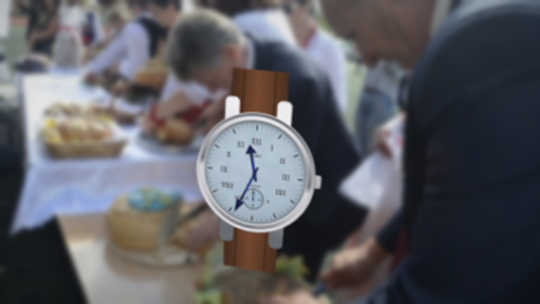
11:34
